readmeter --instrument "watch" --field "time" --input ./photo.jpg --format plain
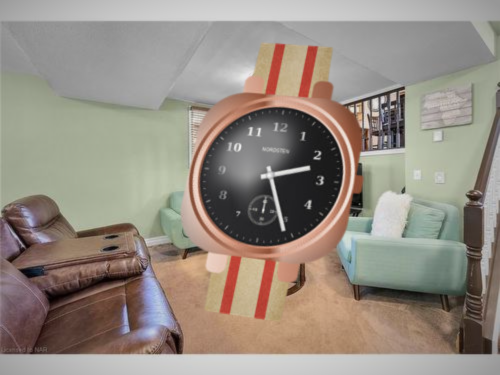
2:26
